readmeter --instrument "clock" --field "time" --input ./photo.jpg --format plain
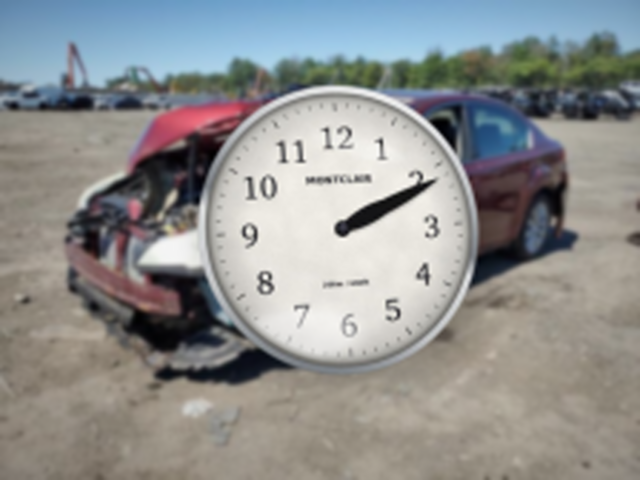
2:11
